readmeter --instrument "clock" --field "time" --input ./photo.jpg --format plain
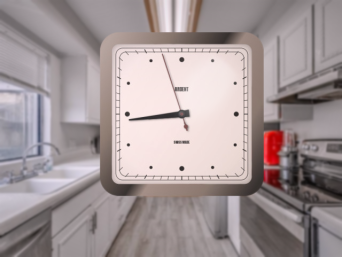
8:43:57
